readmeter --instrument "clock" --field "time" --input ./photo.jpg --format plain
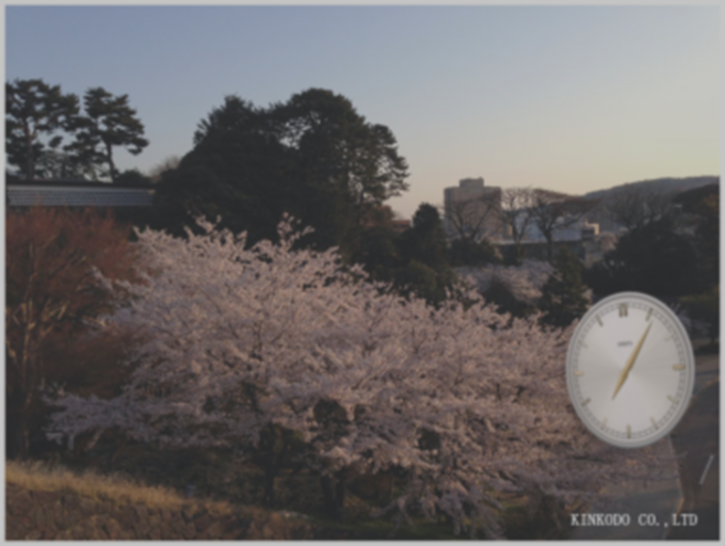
7:06
